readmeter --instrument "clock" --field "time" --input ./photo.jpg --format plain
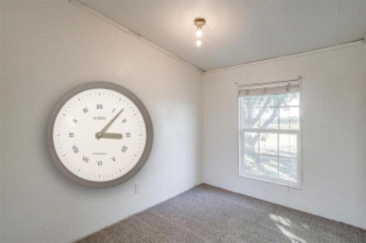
3:07
